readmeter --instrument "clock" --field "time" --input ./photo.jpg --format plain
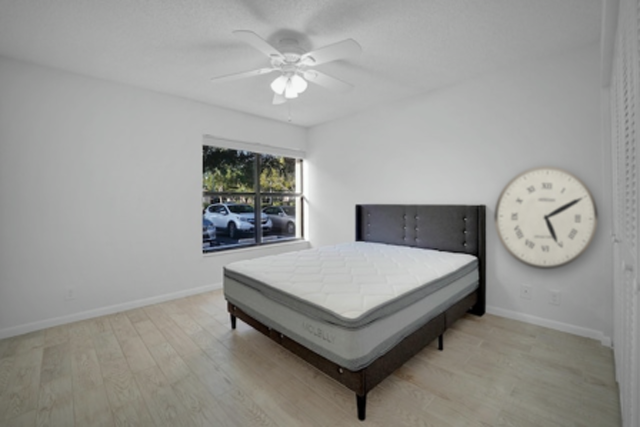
5:10
